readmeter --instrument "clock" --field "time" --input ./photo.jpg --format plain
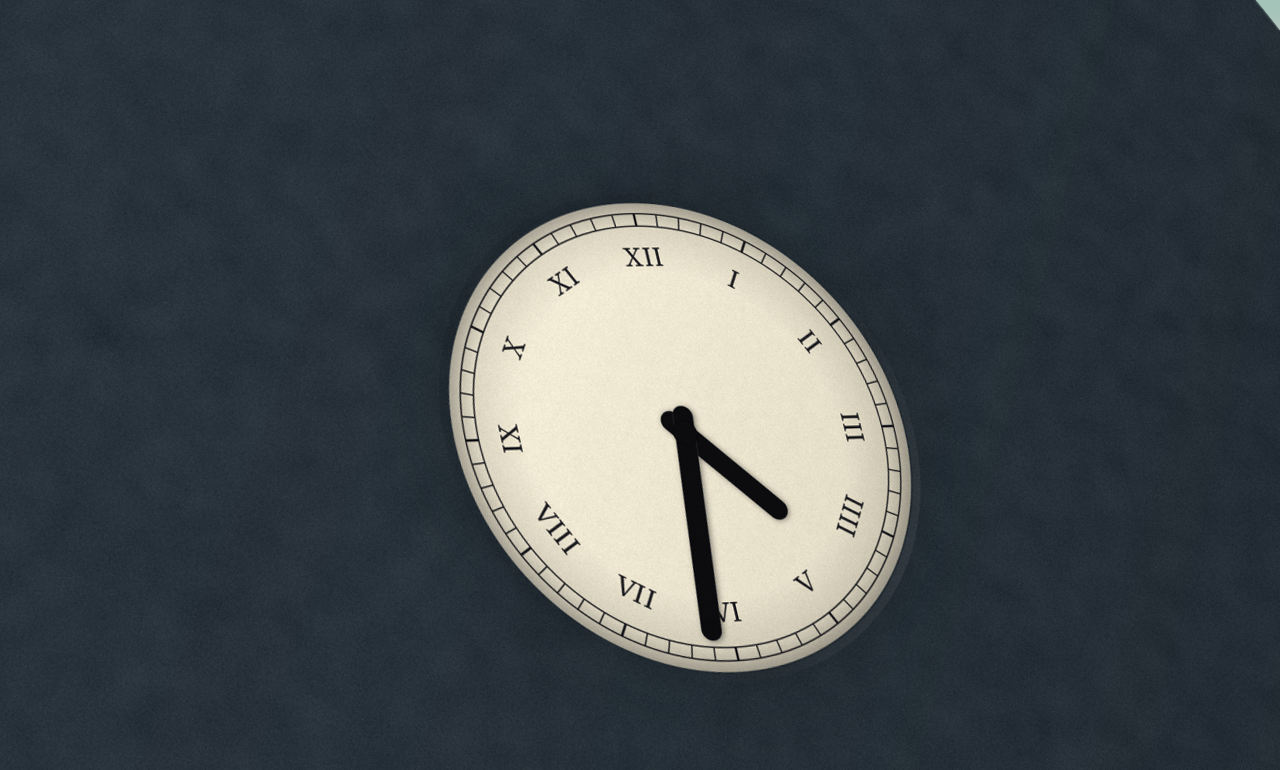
4:31
